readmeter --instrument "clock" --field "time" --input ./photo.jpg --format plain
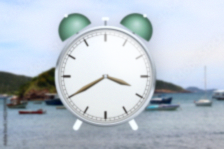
3:40
